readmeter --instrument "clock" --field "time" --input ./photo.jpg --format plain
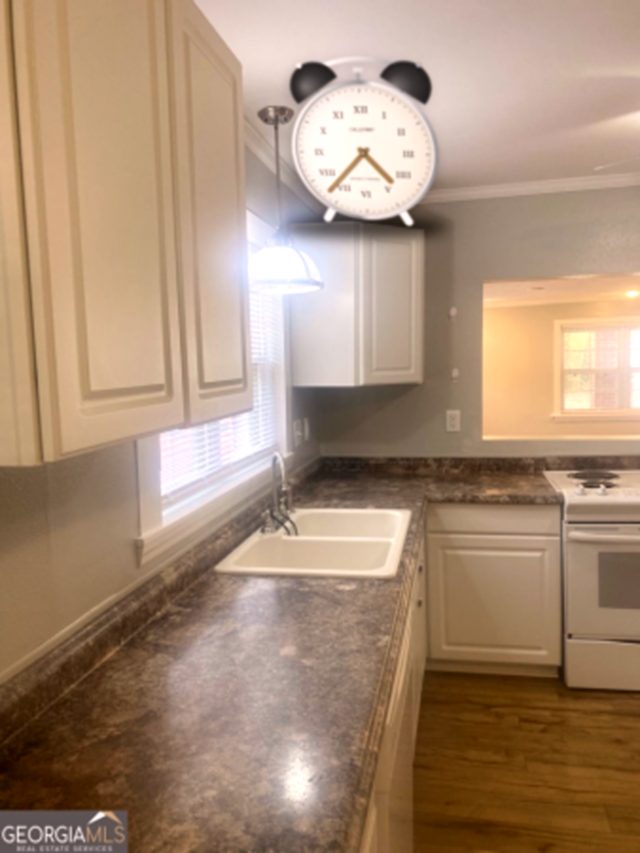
4:37
